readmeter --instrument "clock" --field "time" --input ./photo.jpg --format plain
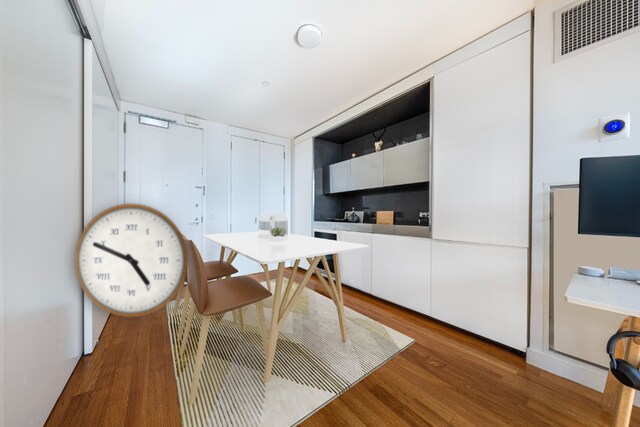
4:49
